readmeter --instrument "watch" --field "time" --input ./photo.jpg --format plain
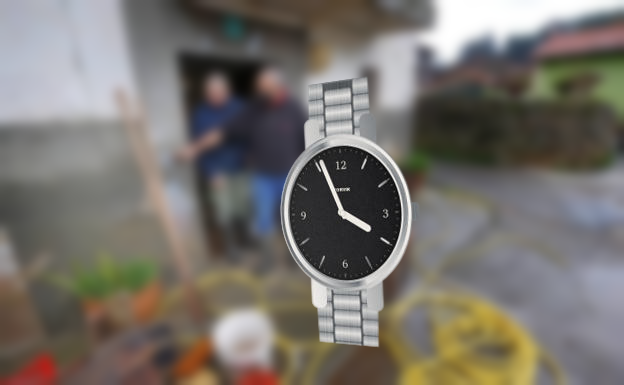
3:56
